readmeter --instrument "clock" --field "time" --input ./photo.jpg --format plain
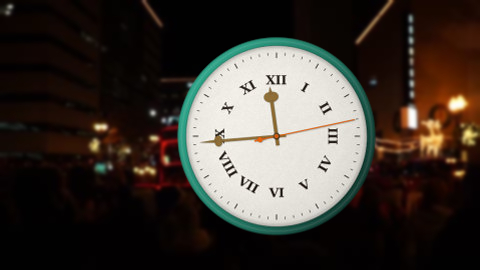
11:44:13
